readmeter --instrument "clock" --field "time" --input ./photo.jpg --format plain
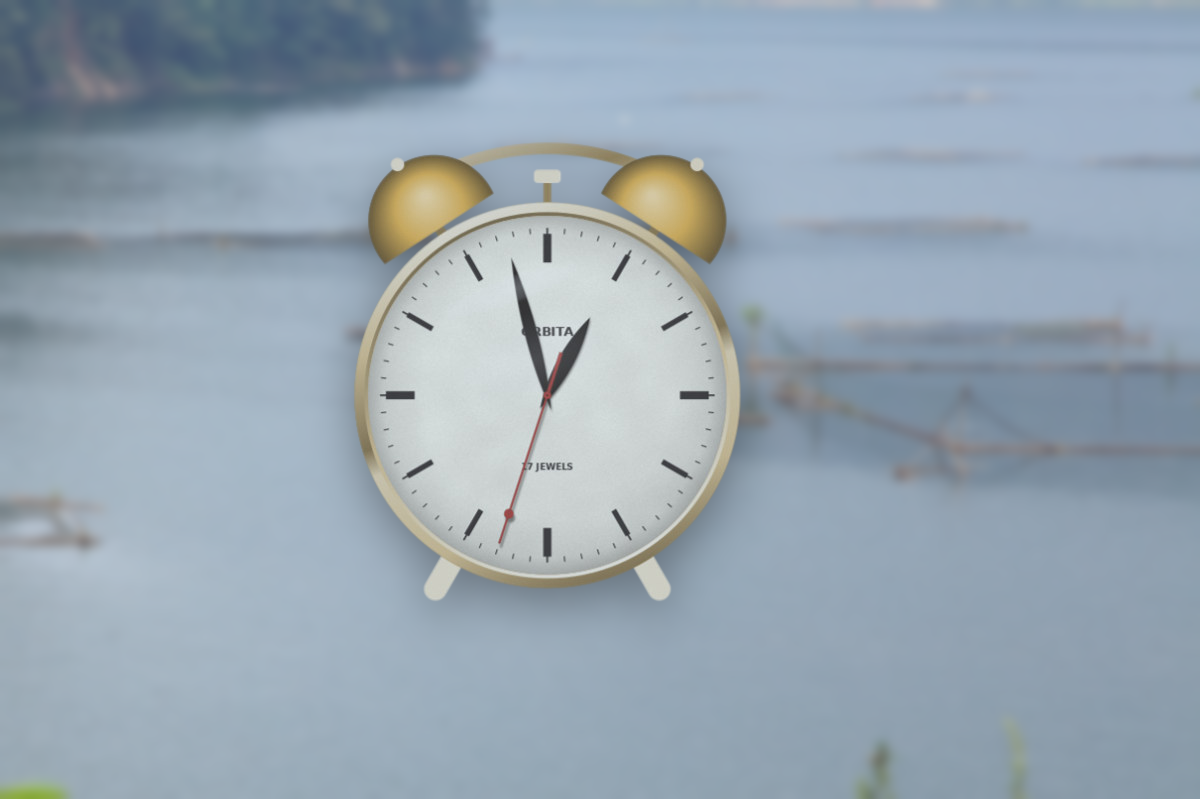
12:57:33
